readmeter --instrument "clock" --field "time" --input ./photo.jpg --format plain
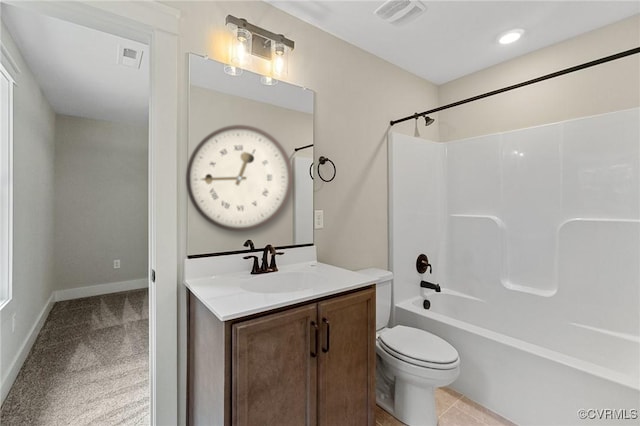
12:45
